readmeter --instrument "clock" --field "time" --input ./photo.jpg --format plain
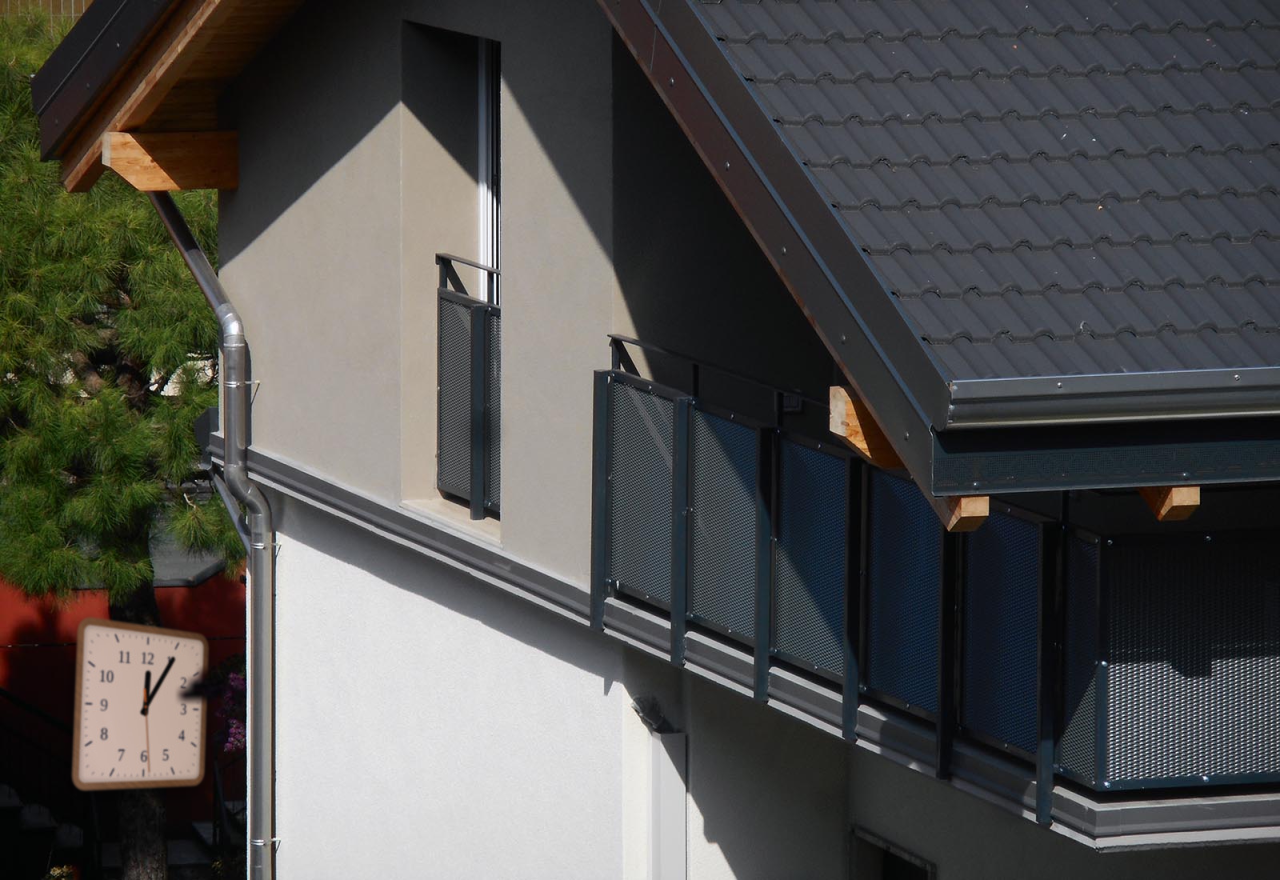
12:05:29
